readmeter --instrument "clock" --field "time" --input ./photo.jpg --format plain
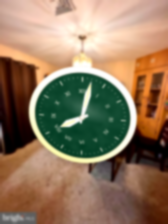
8:02
